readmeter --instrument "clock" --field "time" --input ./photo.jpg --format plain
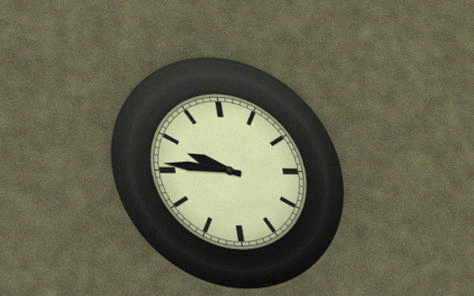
9:46
